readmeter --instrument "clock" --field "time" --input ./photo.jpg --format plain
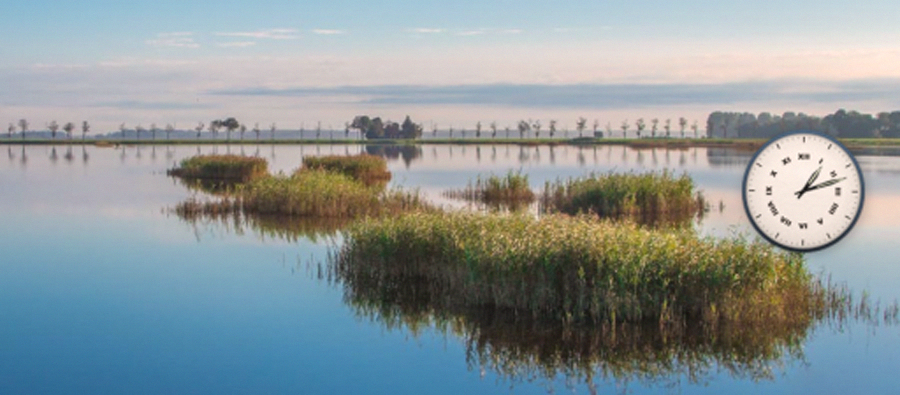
1:12
